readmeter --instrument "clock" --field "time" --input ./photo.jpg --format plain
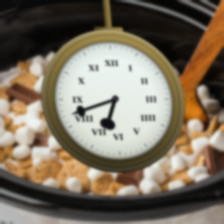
6:42
